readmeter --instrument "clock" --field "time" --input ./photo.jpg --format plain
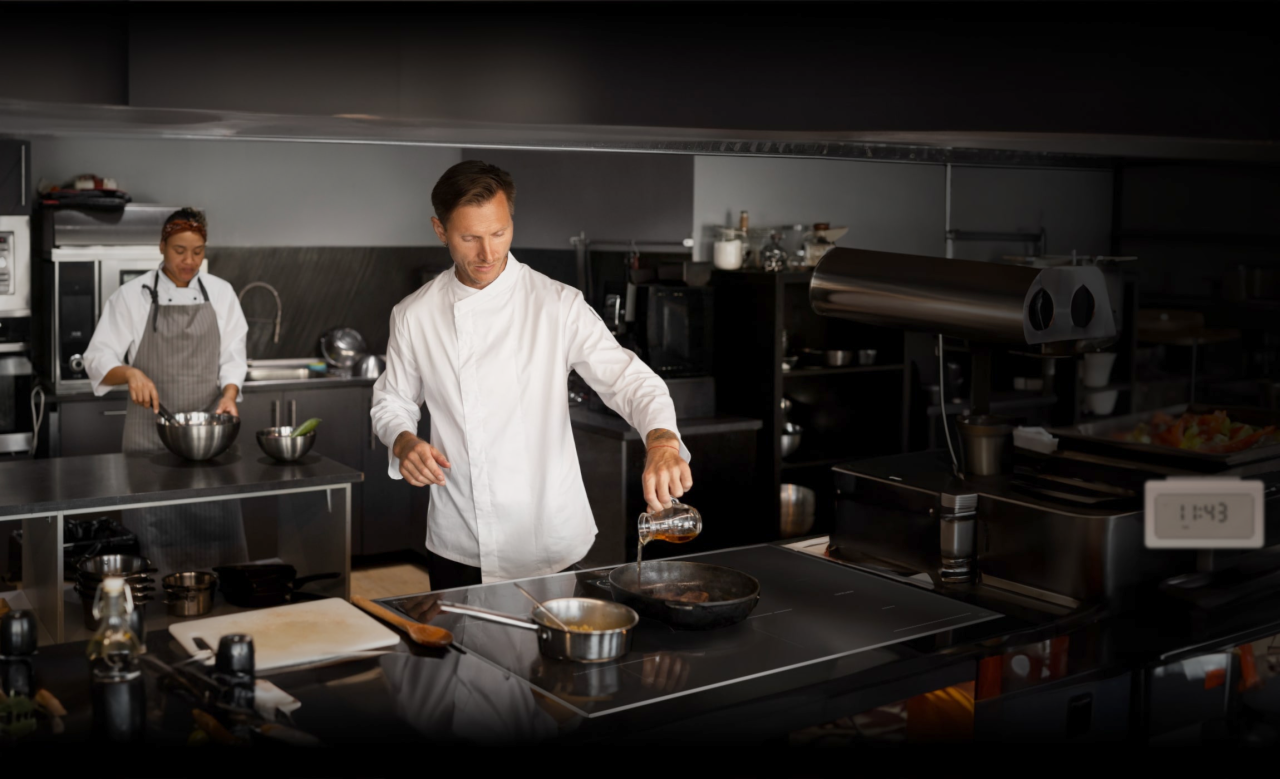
11:43
